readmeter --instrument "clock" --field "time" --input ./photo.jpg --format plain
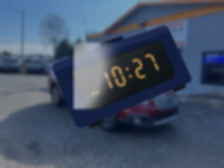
10:27
